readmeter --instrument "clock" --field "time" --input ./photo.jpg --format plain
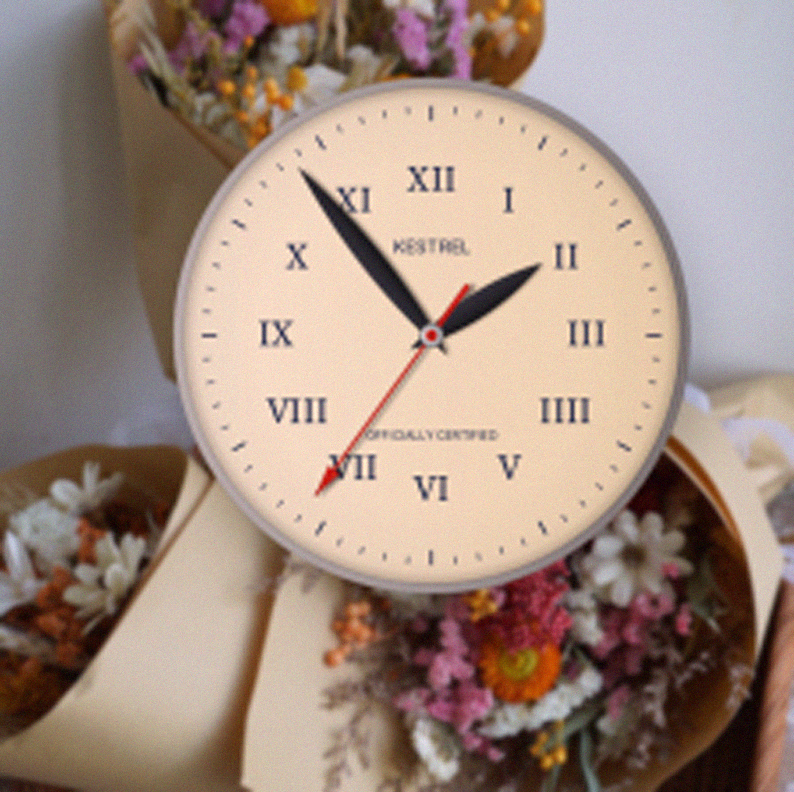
1:53:36
